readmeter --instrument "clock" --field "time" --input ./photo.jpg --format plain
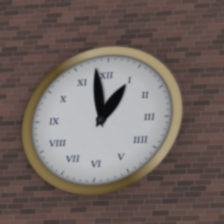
12:58
